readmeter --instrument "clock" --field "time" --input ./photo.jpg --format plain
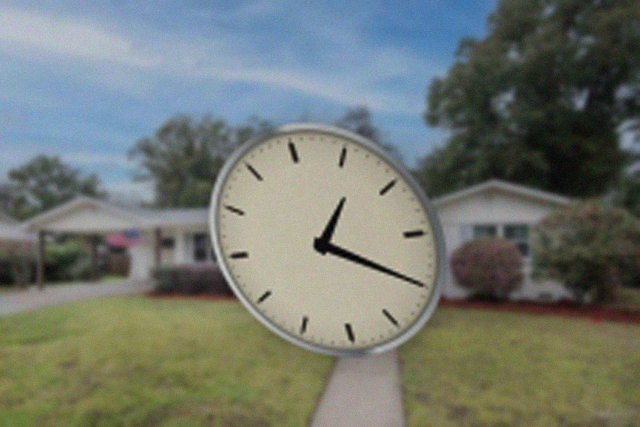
1:20
